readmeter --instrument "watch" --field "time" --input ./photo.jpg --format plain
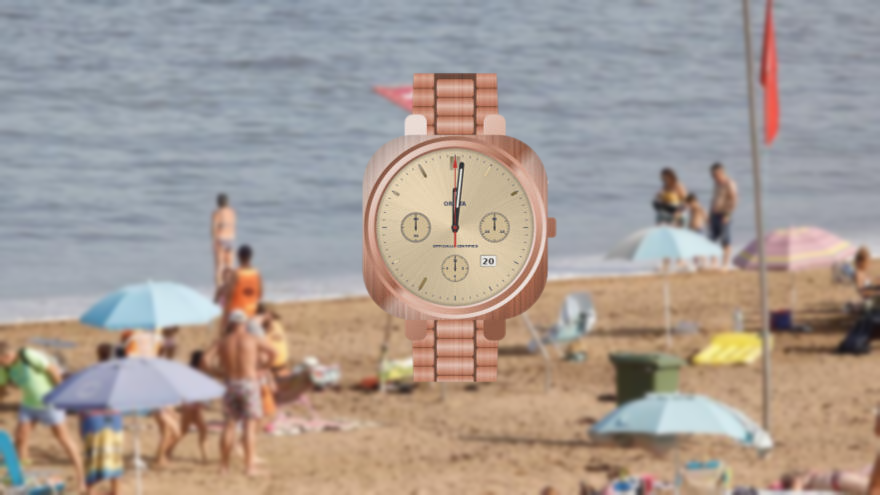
12:01
